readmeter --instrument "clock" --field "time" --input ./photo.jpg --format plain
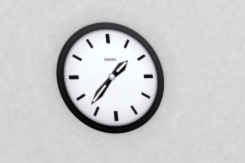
1:37
